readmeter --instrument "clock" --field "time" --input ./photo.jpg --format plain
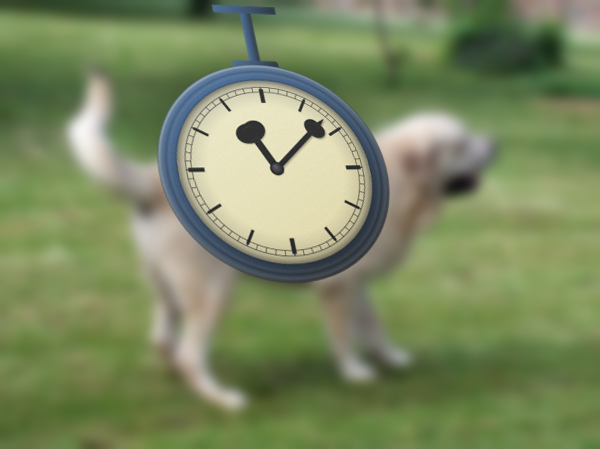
11:08
